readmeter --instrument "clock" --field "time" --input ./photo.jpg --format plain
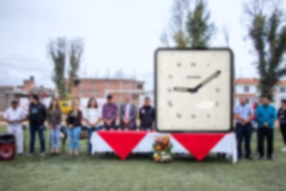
9:09
